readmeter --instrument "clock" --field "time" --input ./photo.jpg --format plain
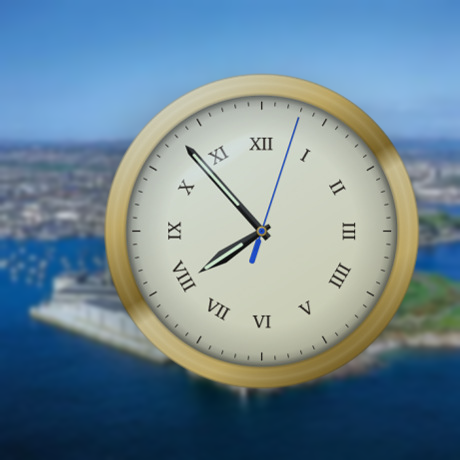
7:53:03
